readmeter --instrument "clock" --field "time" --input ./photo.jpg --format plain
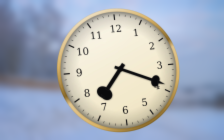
7:19
